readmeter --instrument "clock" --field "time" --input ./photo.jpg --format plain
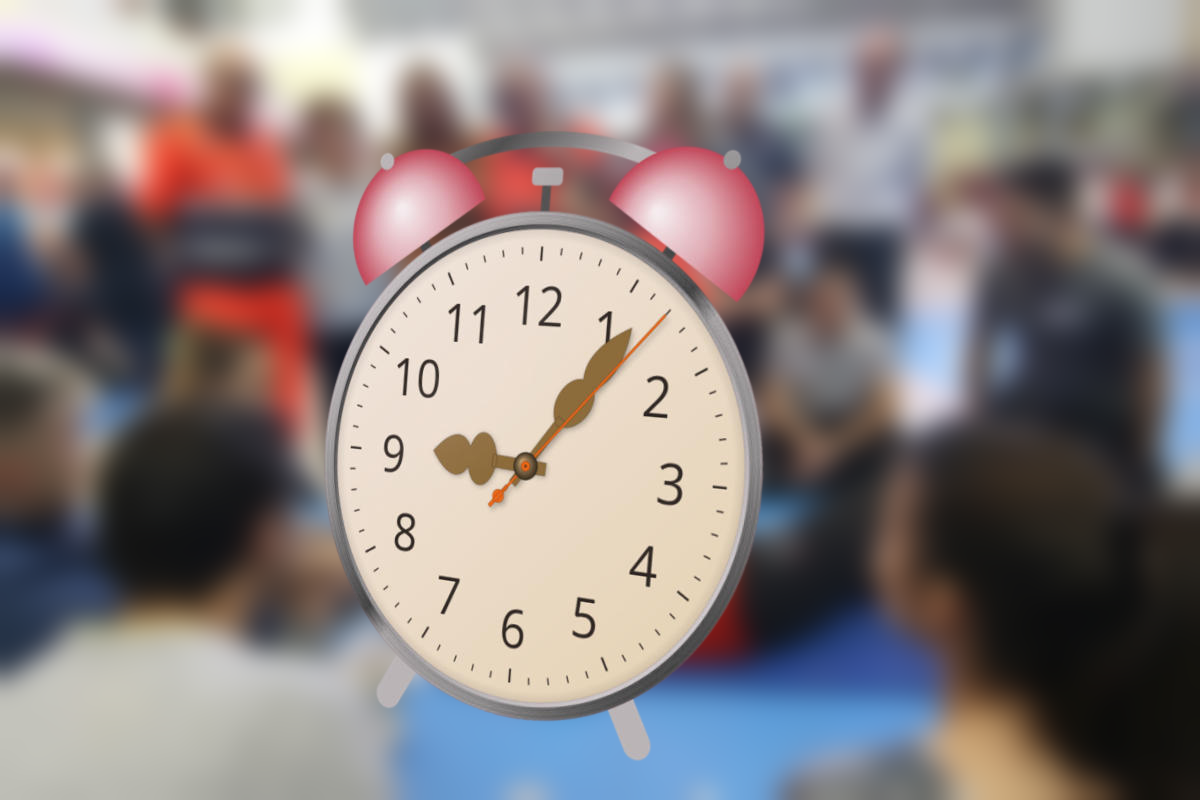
9:06:07
